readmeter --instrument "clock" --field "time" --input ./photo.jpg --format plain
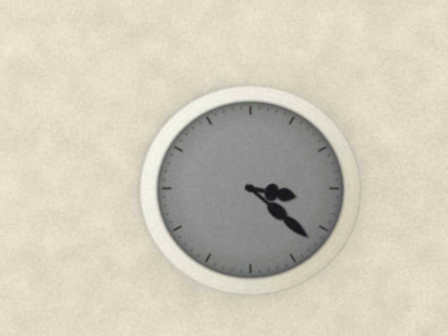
3:22
